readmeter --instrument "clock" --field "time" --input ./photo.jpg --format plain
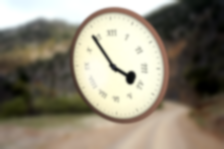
3:54
